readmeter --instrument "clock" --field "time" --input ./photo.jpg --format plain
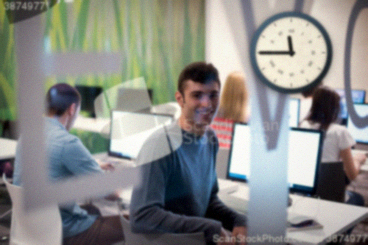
11:45
